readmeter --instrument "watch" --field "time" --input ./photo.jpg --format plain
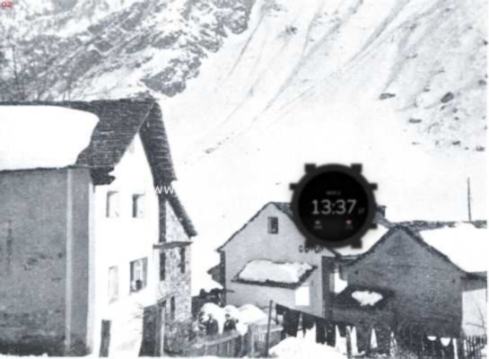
13:37
